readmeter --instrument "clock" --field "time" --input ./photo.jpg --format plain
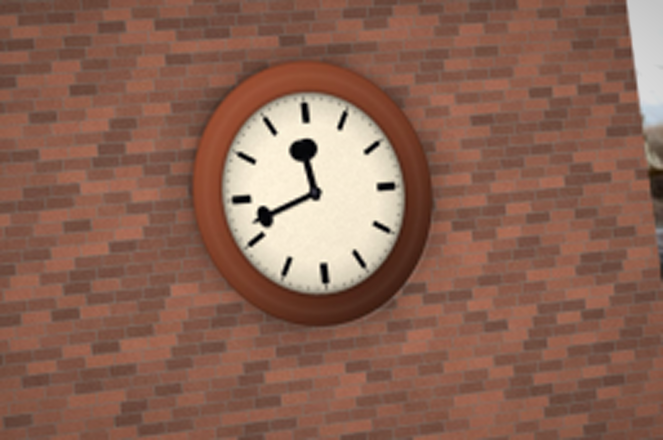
11:42
